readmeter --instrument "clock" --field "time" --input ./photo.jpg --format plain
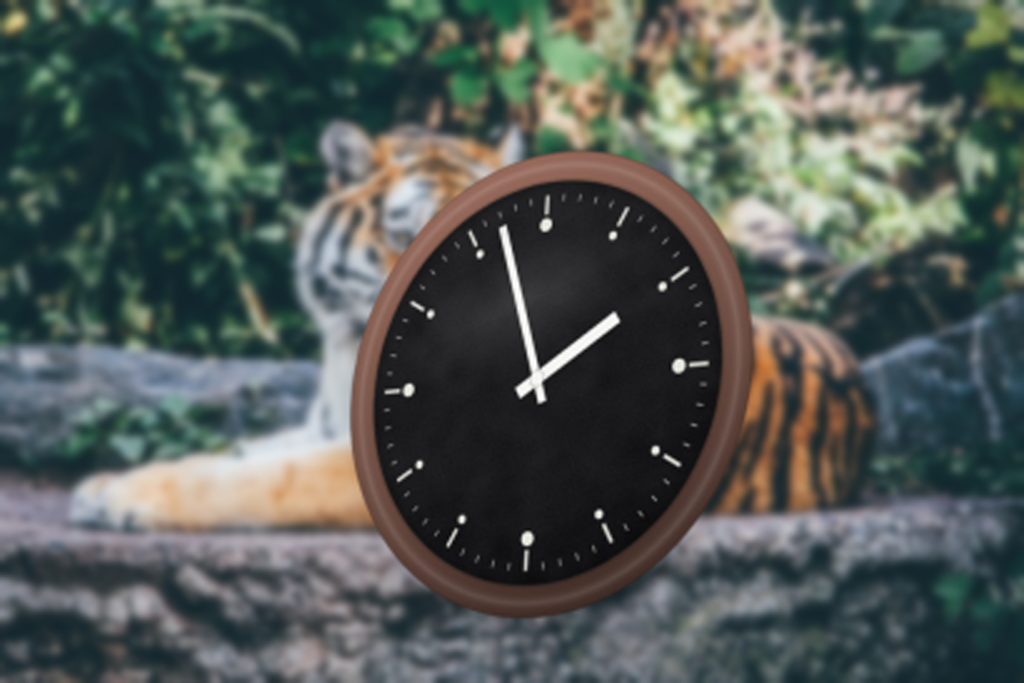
1:57
